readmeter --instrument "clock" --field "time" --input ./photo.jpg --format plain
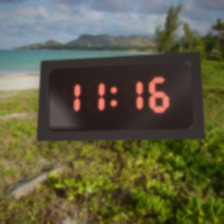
11:16
